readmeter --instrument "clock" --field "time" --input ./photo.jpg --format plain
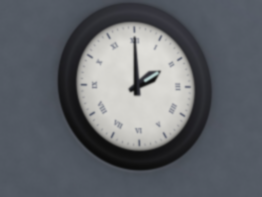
2:00
